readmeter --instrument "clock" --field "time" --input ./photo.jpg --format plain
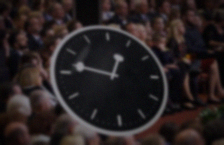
12:47
